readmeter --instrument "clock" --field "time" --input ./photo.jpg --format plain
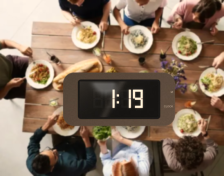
1:19
